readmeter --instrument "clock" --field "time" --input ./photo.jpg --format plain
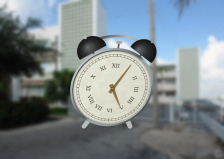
5:05
